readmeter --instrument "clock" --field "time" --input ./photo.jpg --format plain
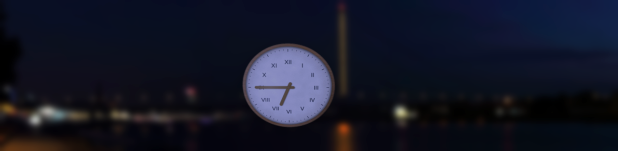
6:45
